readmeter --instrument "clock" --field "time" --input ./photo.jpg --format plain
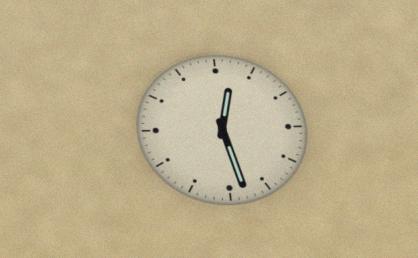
12:28
